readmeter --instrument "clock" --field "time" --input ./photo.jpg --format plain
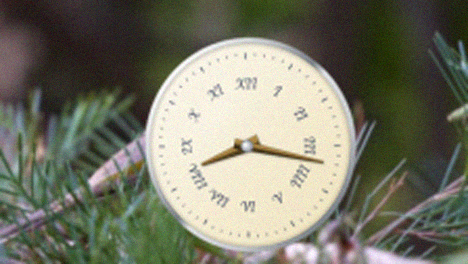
8:17
